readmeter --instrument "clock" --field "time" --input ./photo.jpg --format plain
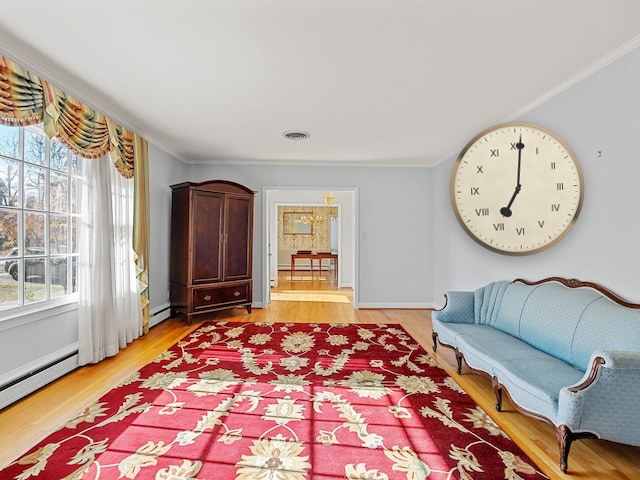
7:01
